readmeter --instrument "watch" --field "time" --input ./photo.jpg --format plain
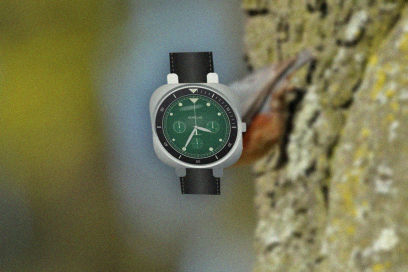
3:35
